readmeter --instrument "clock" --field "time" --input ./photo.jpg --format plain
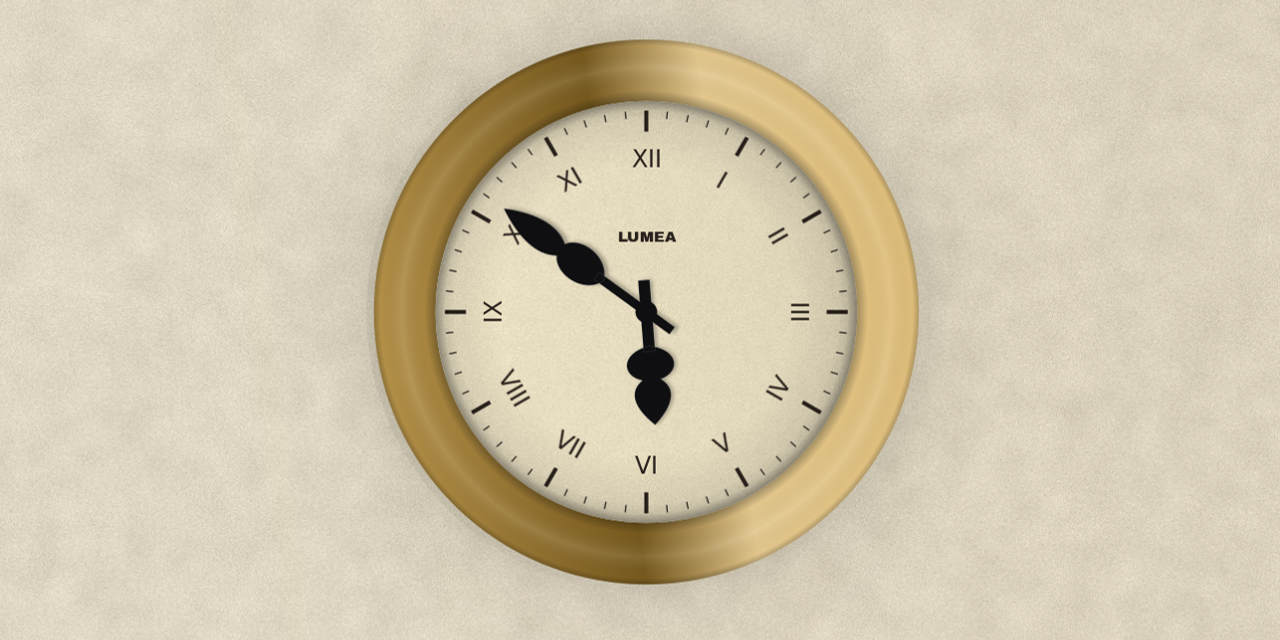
5:51
